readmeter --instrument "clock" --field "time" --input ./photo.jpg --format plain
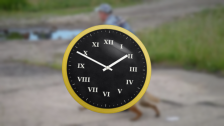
1:49
